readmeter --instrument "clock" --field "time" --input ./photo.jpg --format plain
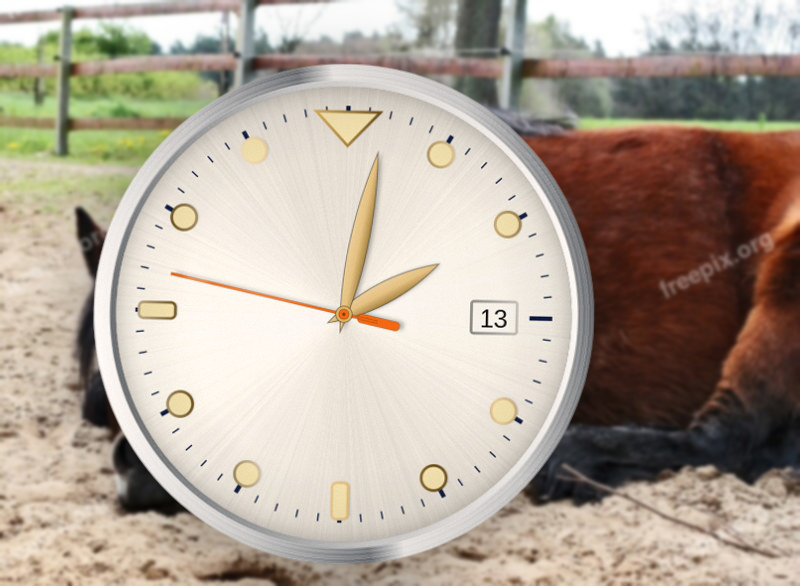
2:01:47
